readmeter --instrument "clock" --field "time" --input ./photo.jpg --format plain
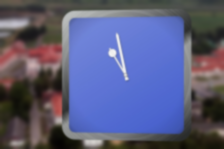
10:58
